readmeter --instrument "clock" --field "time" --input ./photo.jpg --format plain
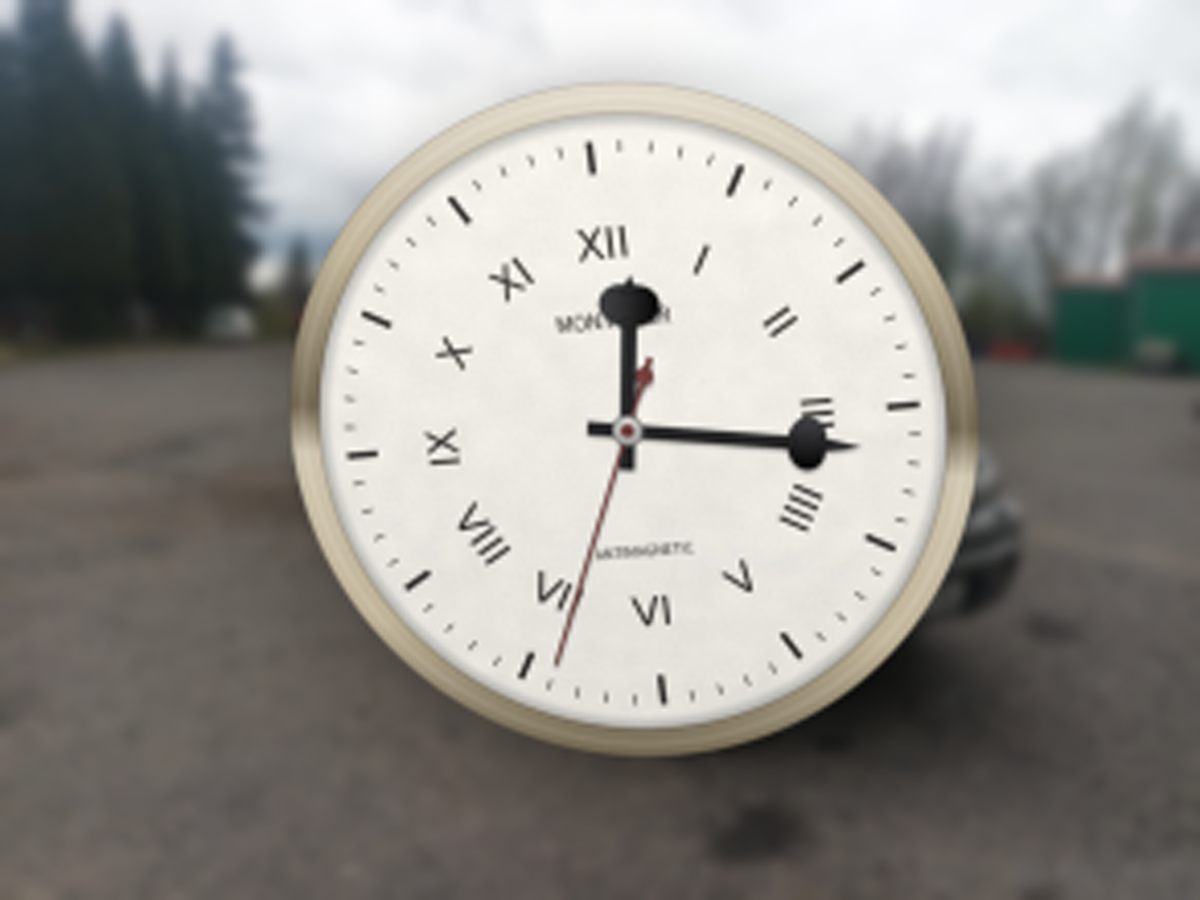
12:16:34
